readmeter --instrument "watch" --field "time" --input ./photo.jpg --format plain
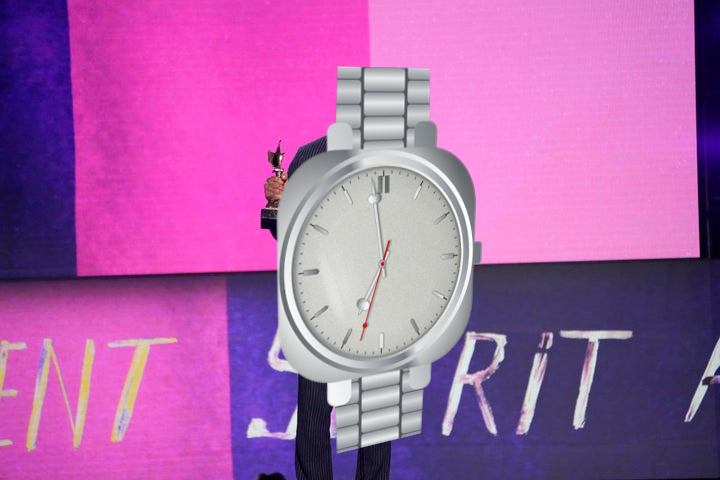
6:58:33
